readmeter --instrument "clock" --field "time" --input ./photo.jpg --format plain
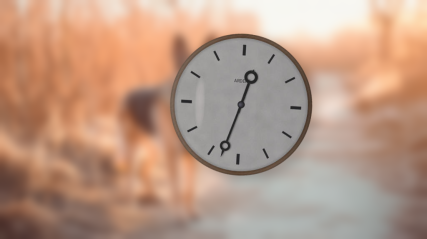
12:33
